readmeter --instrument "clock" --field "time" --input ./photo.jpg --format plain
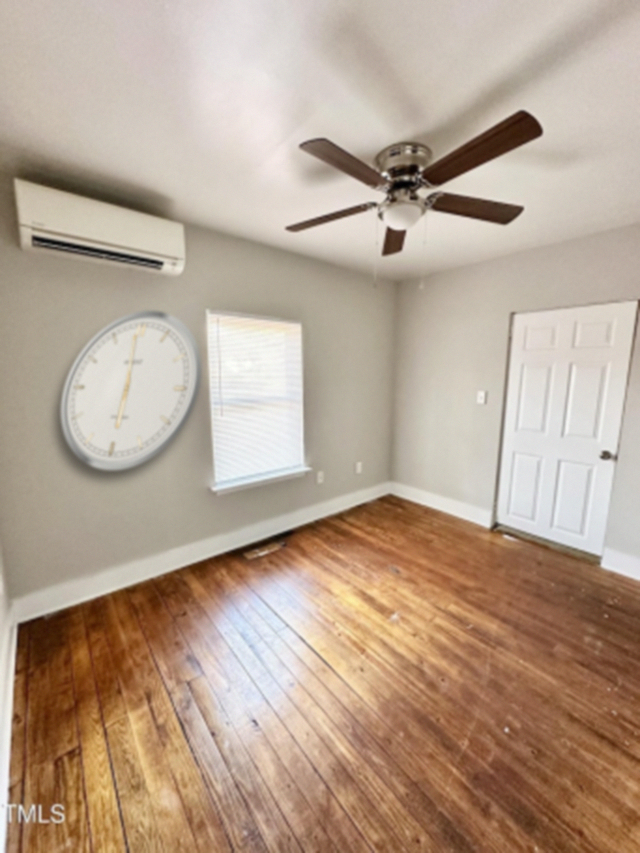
5:59
